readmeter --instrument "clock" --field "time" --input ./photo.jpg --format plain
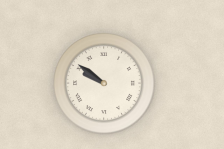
9:51
